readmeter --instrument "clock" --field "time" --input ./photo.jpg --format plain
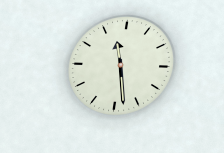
11:28
